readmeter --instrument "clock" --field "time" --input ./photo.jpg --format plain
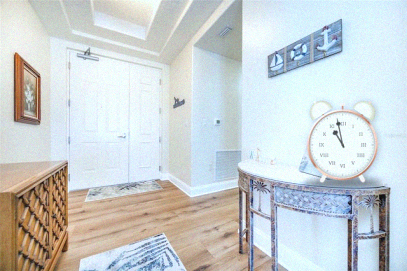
10:58
